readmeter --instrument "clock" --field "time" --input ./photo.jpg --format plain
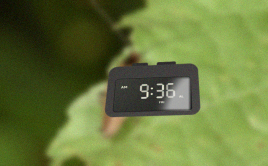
9:36
